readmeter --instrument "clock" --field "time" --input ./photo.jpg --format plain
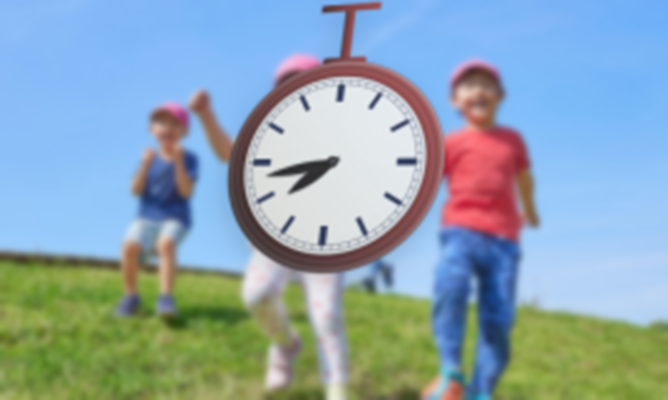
7:43
